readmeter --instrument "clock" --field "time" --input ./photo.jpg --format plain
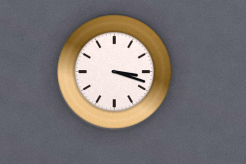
3:18
